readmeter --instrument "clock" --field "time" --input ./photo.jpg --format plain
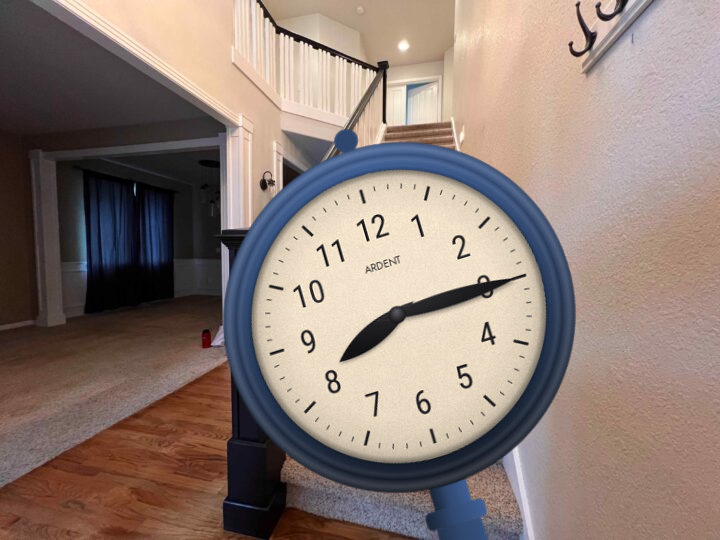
8:15
